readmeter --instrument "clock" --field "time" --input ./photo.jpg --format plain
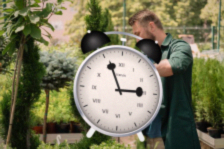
2:56
